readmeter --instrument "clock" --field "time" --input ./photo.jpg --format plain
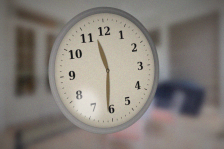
11:31
